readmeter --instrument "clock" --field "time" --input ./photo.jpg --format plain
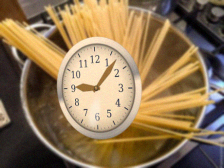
9:07
